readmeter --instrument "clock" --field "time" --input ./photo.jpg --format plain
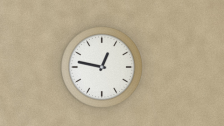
12:47
